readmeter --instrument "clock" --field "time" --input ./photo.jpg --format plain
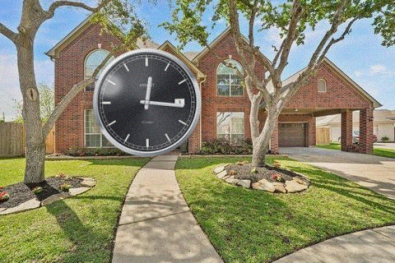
12:16
